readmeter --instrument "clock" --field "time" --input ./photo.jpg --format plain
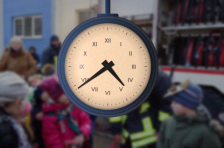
4:39
